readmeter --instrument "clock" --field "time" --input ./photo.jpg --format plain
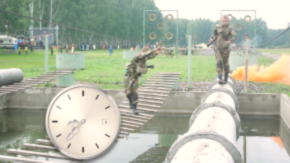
8:37
